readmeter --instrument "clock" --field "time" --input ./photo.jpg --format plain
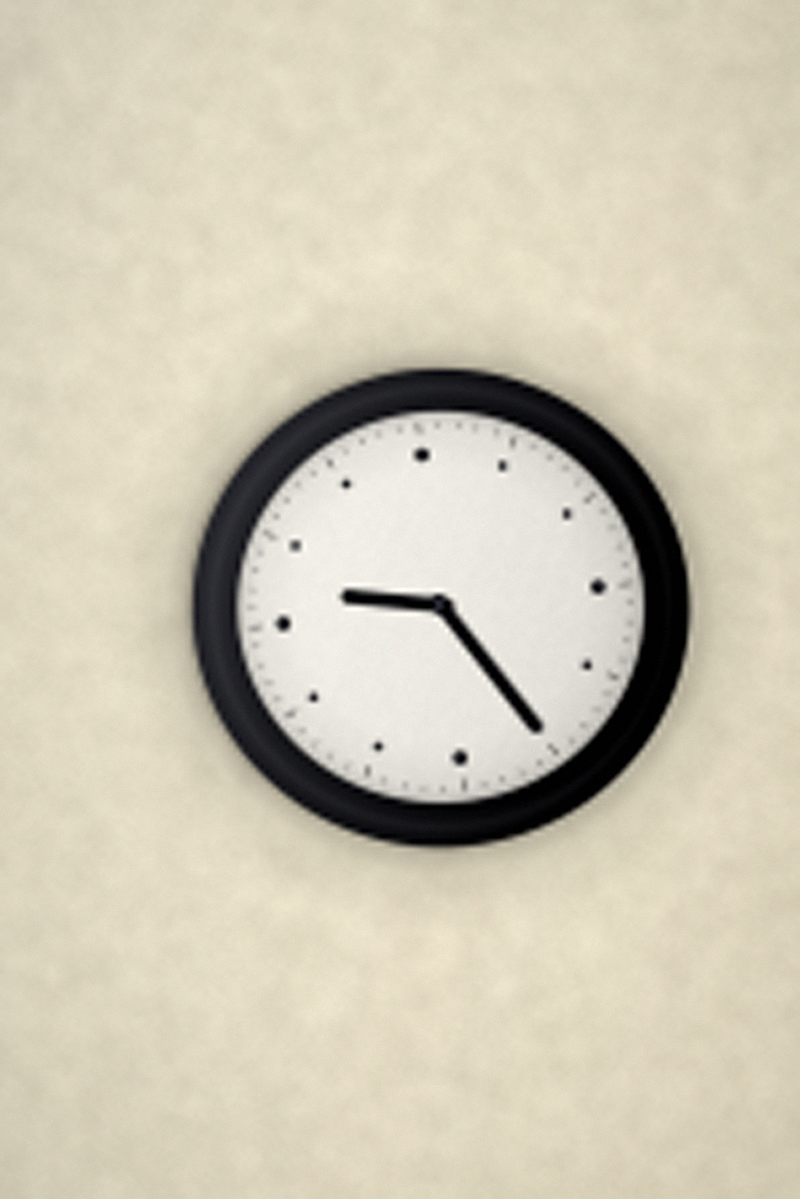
9:25
